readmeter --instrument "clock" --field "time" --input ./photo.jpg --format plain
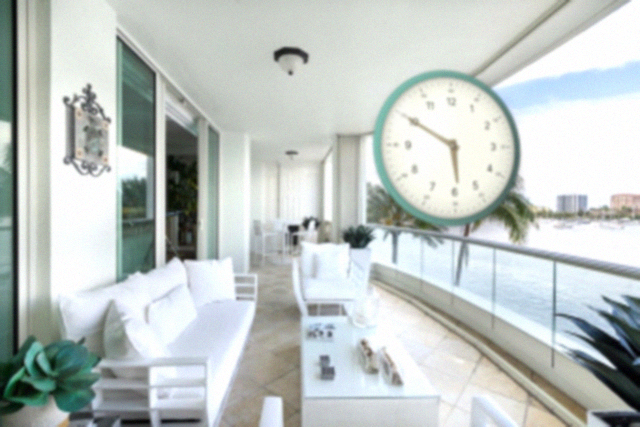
5:50
